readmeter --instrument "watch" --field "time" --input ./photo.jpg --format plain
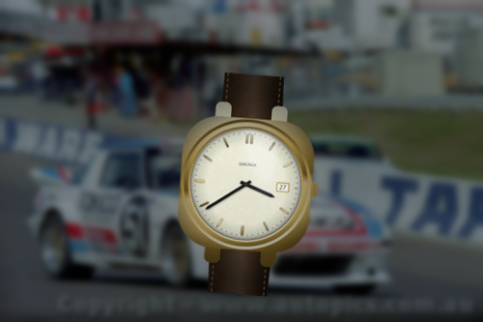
3:39
